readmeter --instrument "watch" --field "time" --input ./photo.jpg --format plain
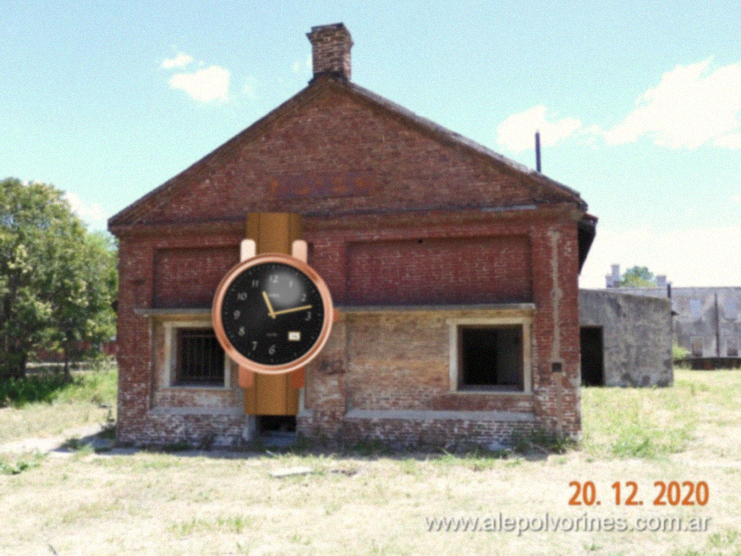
11:13
